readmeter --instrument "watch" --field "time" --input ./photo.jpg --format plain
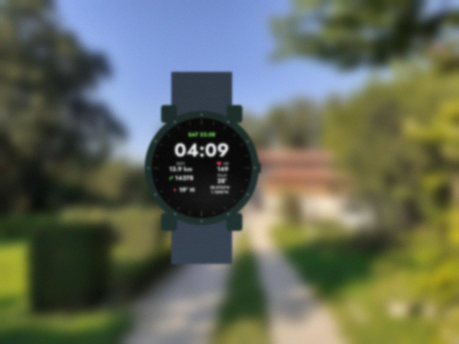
4:09
